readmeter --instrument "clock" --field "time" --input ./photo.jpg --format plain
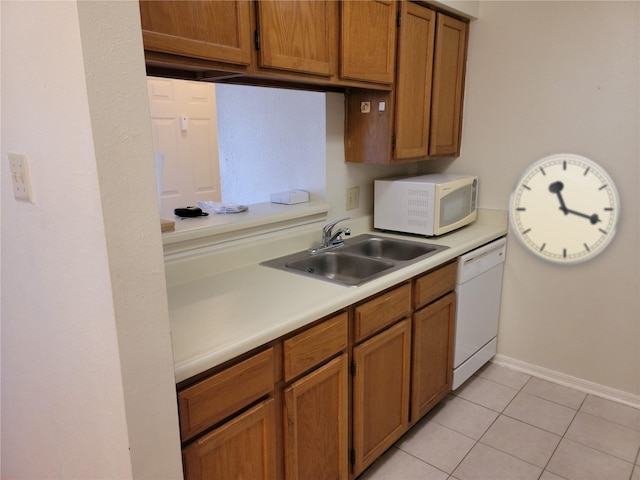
11:18
